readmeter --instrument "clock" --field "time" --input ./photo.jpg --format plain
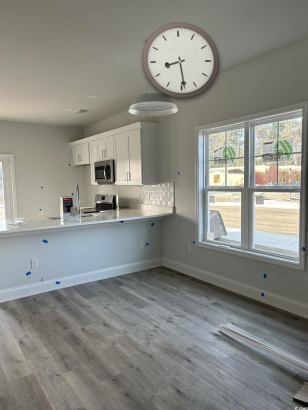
8:29
